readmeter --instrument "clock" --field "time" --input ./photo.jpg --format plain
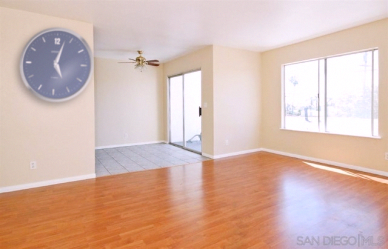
5:03
